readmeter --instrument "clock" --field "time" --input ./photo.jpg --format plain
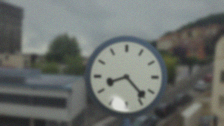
8:23
